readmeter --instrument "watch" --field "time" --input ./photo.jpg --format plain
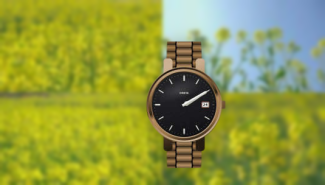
2:10
